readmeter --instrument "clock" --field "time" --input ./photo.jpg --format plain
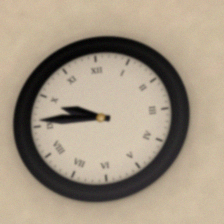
9:46
